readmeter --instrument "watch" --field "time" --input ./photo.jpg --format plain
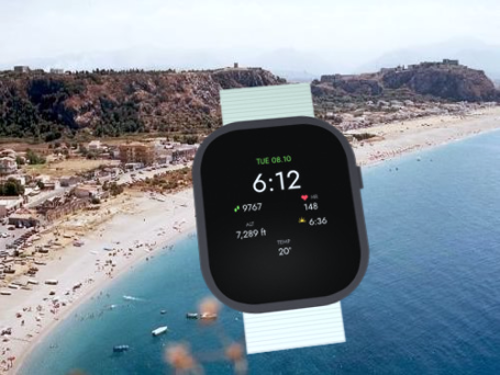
6:12
